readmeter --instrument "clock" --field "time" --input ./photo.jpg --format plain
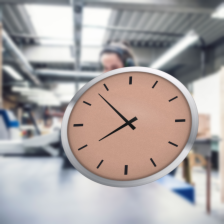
7:53
